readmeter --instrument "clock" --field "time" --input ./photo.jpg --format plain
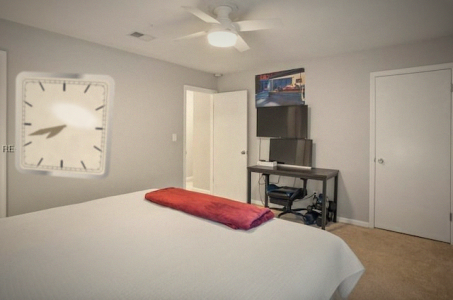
7:42
